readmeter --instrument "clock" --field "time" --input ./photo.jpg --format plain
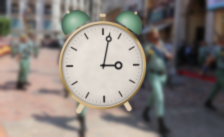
3:02
